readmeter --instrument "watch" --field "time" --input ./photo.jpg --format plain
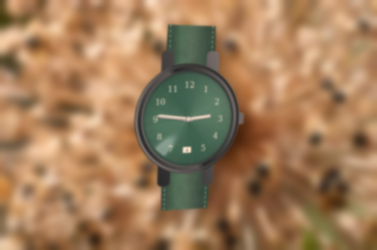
2:46
